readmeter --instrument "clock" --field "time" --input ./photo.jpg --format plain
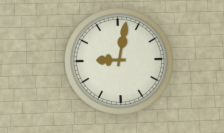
9:02
